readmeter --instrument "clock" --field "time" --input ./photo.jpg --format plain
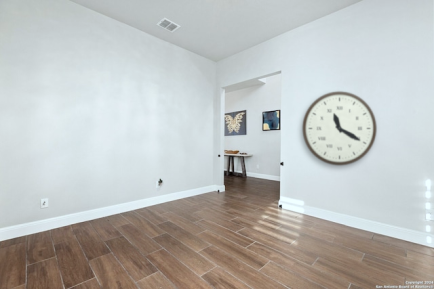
11:20
